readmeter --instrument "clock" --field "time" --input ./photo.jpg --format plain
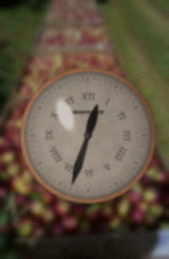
12:33
